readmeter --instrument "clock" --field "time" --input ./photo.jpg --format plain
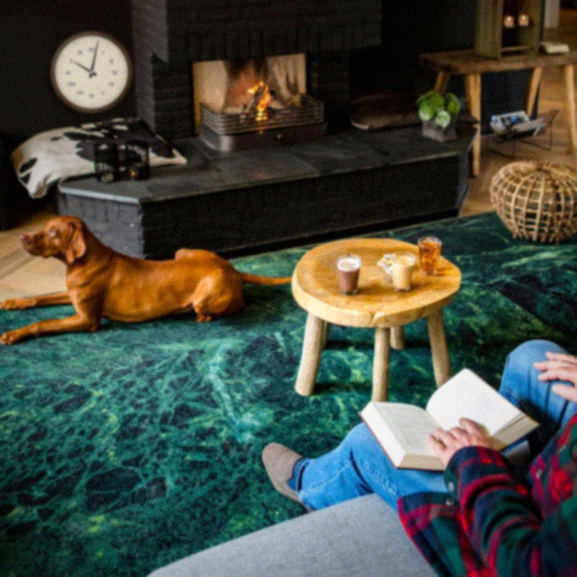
10:02
